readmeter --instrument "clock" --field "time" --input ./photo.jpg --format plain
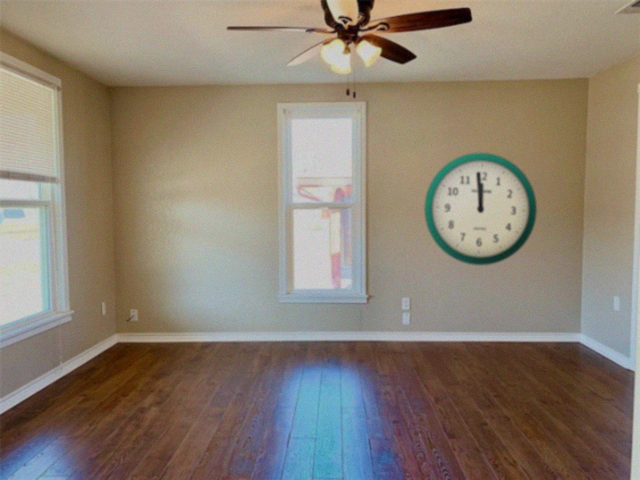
11:59
